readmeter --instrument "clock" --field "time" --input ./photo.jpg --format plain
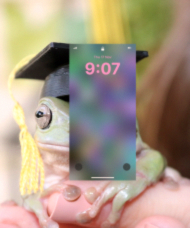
9:07
